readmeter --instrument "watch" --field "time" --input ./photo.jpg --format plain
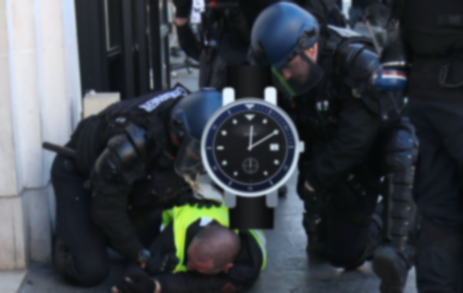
12:10
